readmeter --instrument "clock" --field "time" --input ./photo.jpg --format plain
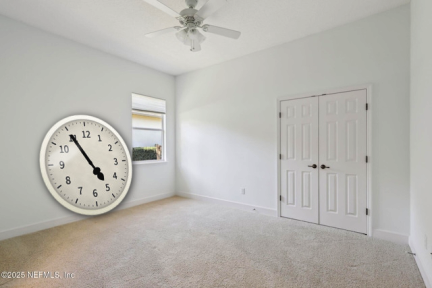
4:55
